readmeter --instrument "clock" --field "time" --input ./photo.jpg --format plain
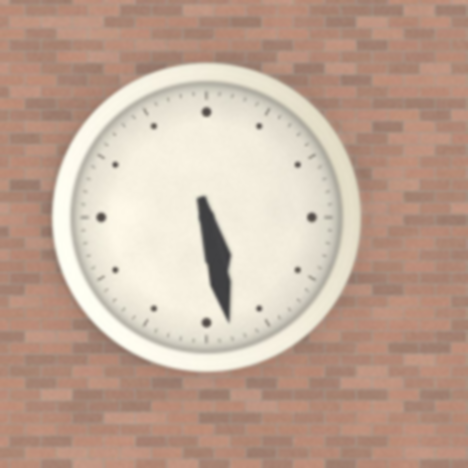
5:28
